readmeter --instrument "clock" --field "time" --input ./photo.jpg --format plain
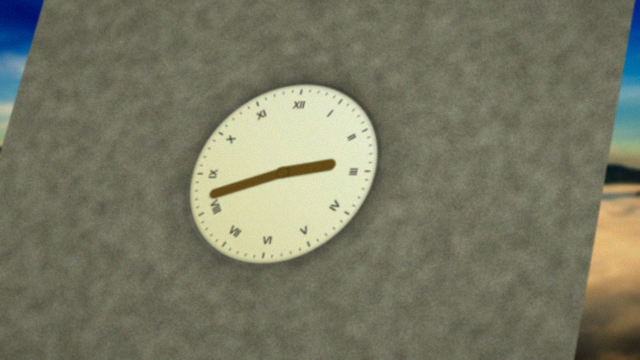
2:42
